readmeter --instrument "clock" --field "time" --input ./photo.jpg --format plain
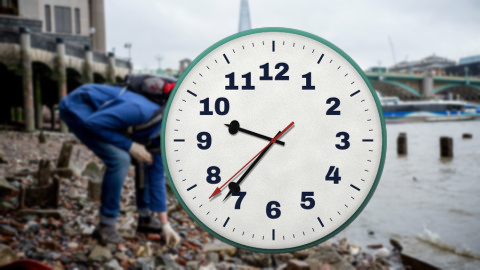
9:36:38
